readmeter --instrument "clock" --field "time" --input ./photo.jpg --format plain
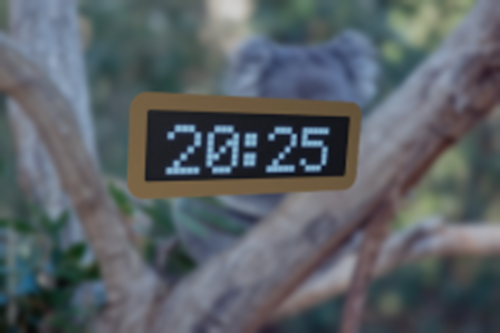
20:25
